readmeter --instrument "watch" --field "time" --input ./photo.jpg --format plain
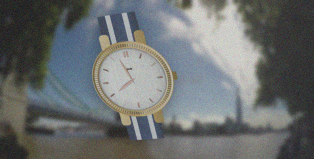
7:57
